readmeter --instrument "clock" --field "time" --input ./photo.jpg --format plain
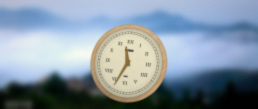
11:34
